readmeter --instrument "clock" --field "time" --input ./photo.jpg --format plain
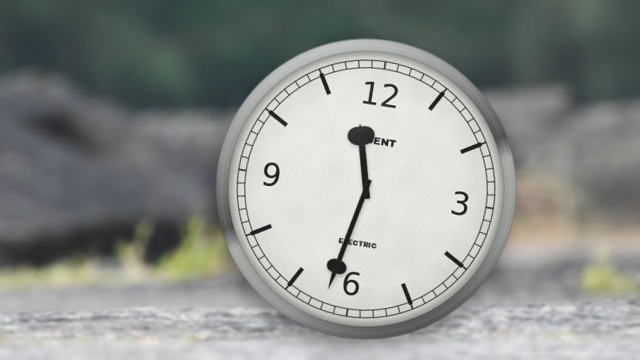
11:32
